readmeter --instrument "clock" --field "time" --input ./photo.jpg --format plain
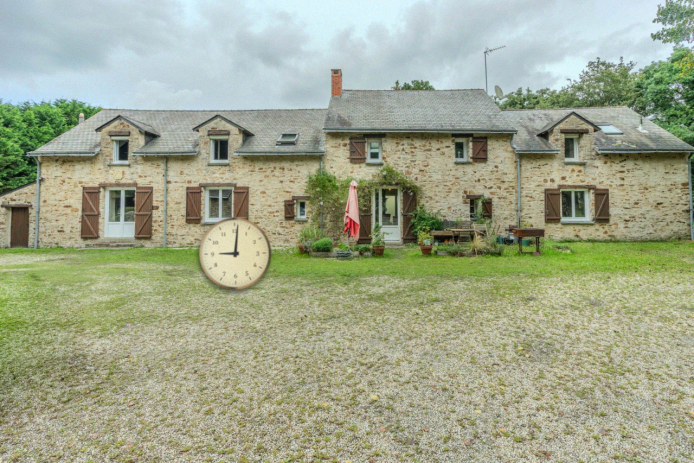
9:01
